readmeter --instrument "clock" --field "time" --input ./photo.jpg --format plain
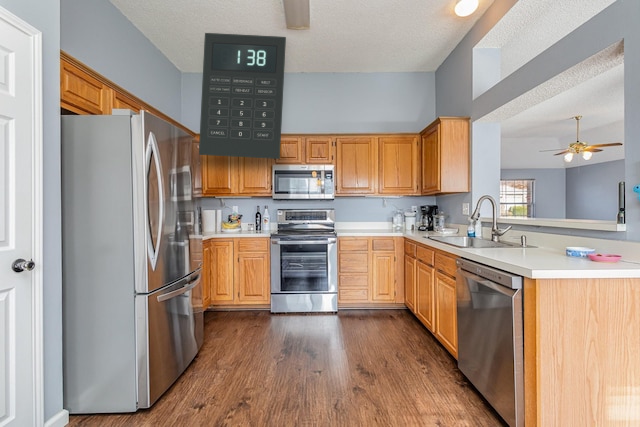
1:38
